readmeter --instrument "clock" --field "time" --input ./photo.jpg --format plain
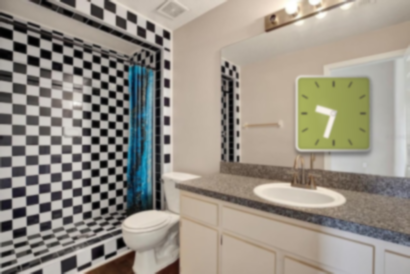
9:33
